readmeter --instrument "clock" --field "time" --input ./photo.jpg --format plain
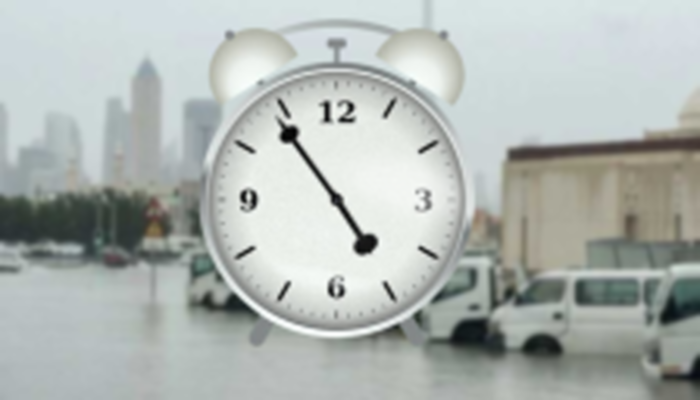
4:54
